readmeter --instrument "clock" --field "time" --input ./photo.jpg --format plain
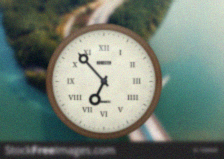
6:53
